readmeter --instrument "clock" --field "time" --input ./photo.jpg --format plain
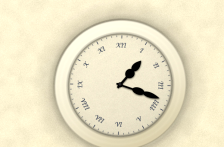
1:18
